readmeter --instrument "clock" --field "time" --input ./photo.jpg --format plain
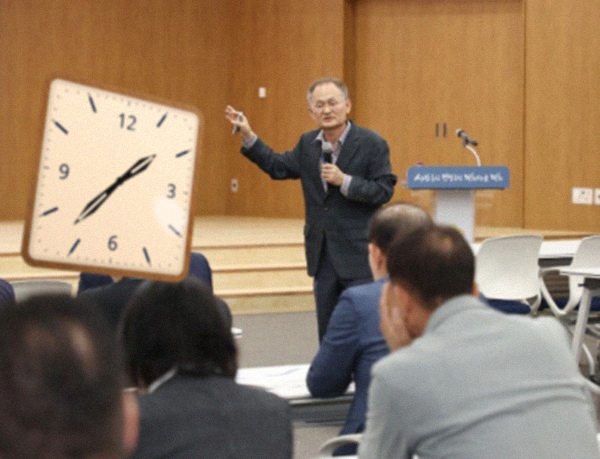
1:37
